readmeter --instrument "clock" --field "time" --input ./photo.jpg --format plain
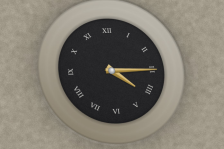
4:15
